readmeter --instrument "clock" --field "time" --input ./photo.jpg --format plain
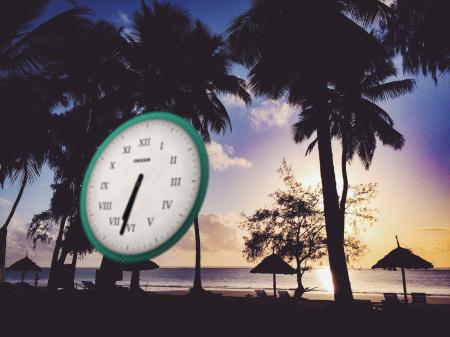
6:32
